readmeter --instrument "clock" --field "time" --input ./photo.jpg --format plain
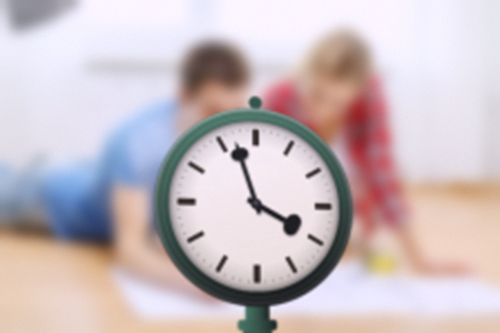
3:57
